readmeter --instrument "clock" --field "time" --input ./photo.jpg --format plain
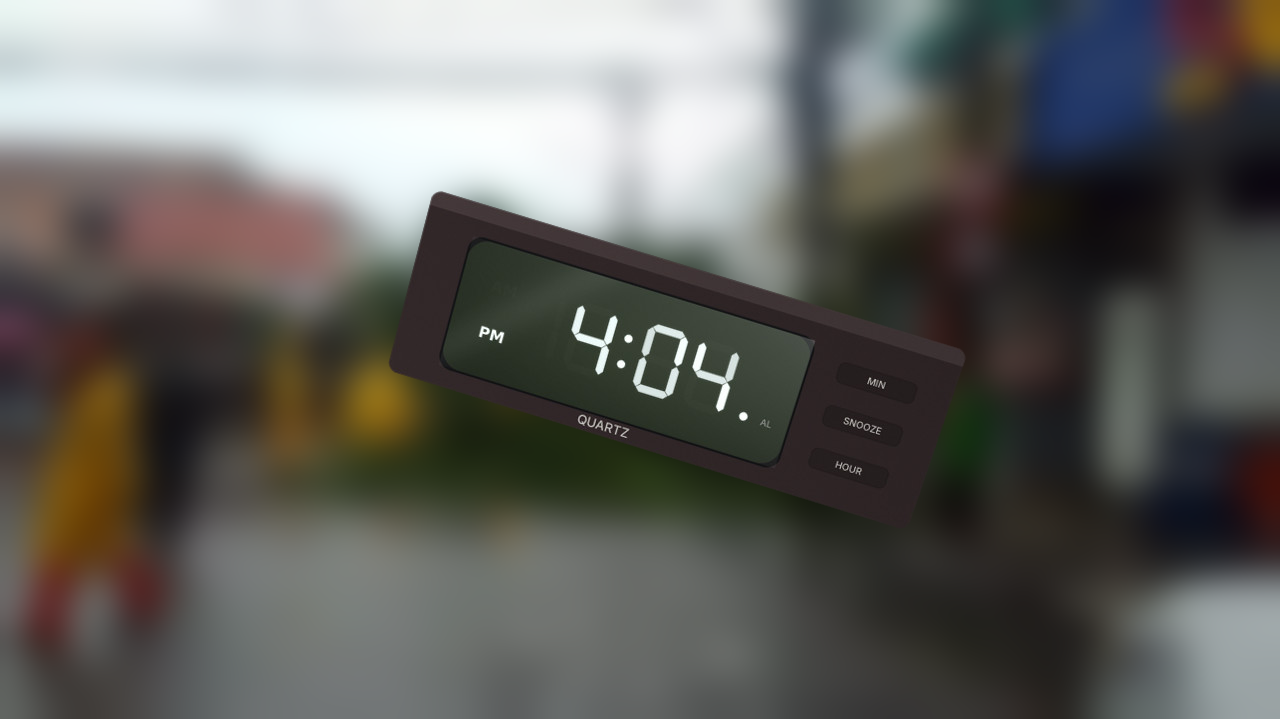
4:04
